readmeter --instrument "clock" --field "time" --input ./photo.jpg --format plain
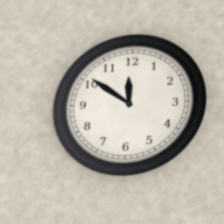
11:51
